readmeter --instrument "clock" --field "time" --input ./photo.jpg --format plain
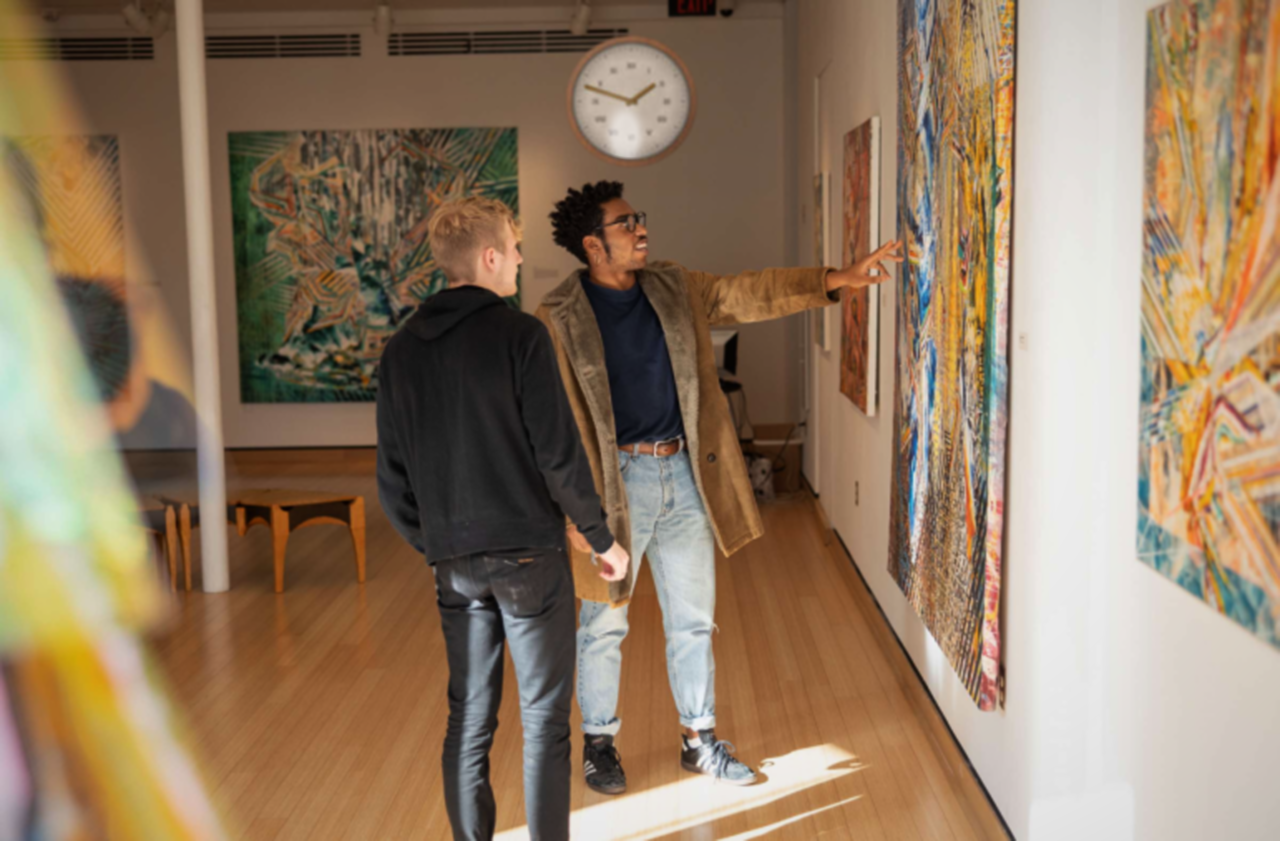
1:48
